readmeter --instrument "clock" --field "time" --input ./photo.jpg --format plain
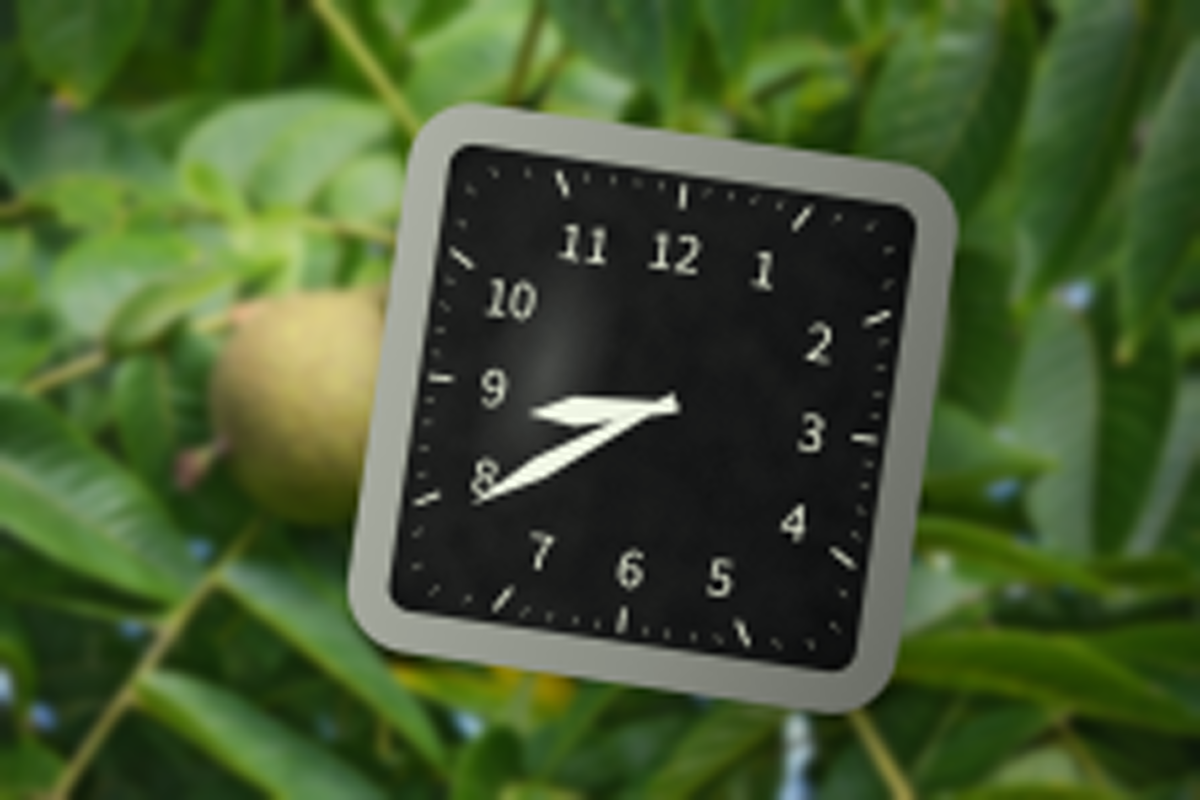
8:39
